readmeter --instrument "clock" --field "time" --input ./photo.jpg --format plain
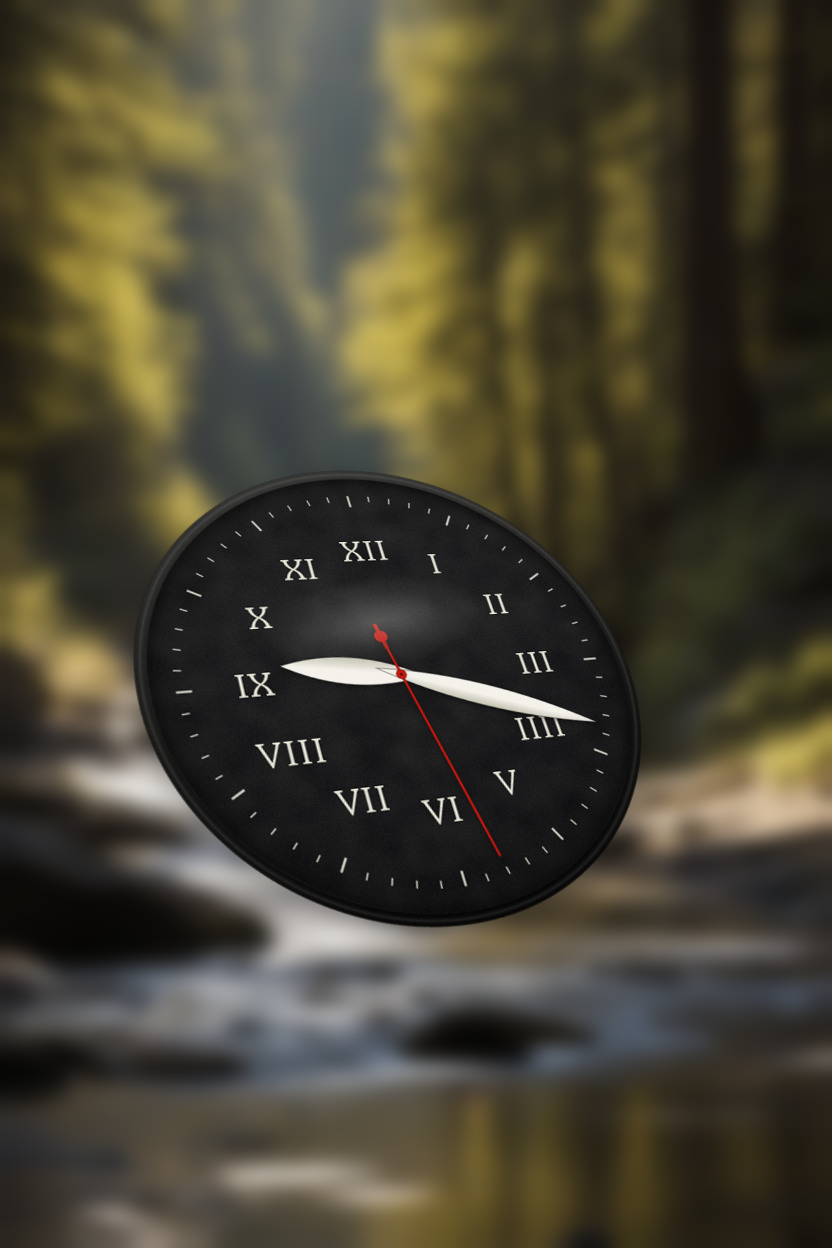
9:18:28
